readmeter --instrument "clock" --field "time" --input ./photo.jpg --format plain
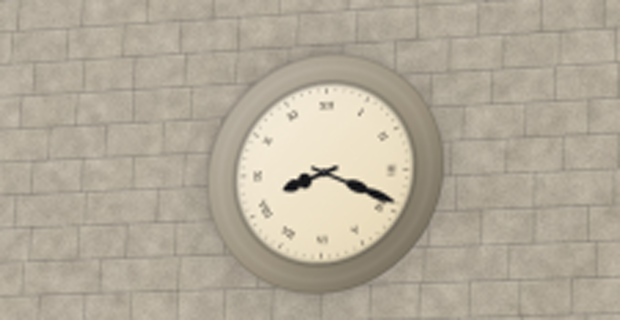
8:19
